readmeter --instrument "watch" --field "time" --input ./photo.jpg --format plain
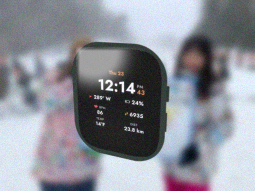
12:14
